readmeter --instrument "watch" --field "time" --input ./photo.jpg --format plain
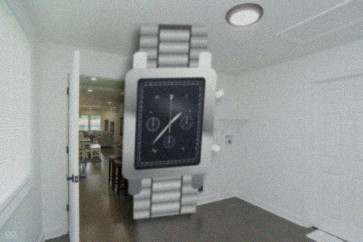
1:37
